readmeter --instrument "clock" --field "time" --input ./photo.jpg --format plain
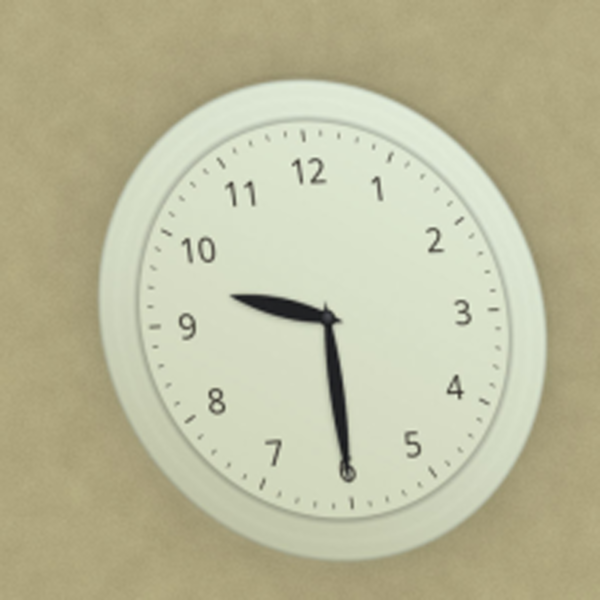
9:30
